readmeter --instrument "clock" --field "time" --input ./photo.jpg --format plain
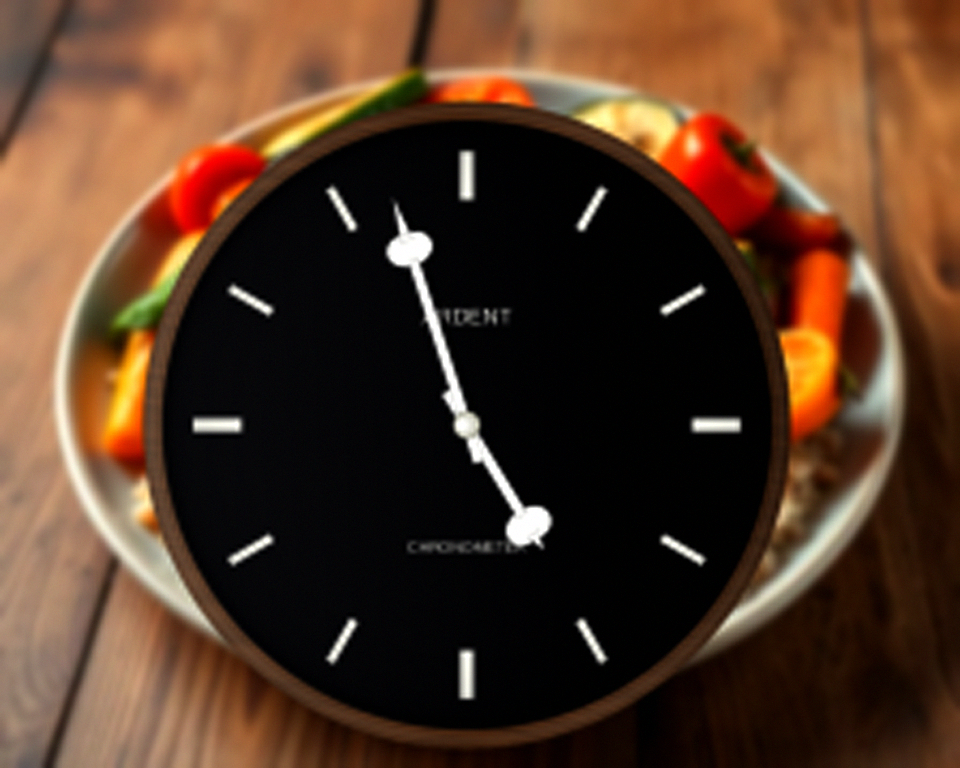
4:57
